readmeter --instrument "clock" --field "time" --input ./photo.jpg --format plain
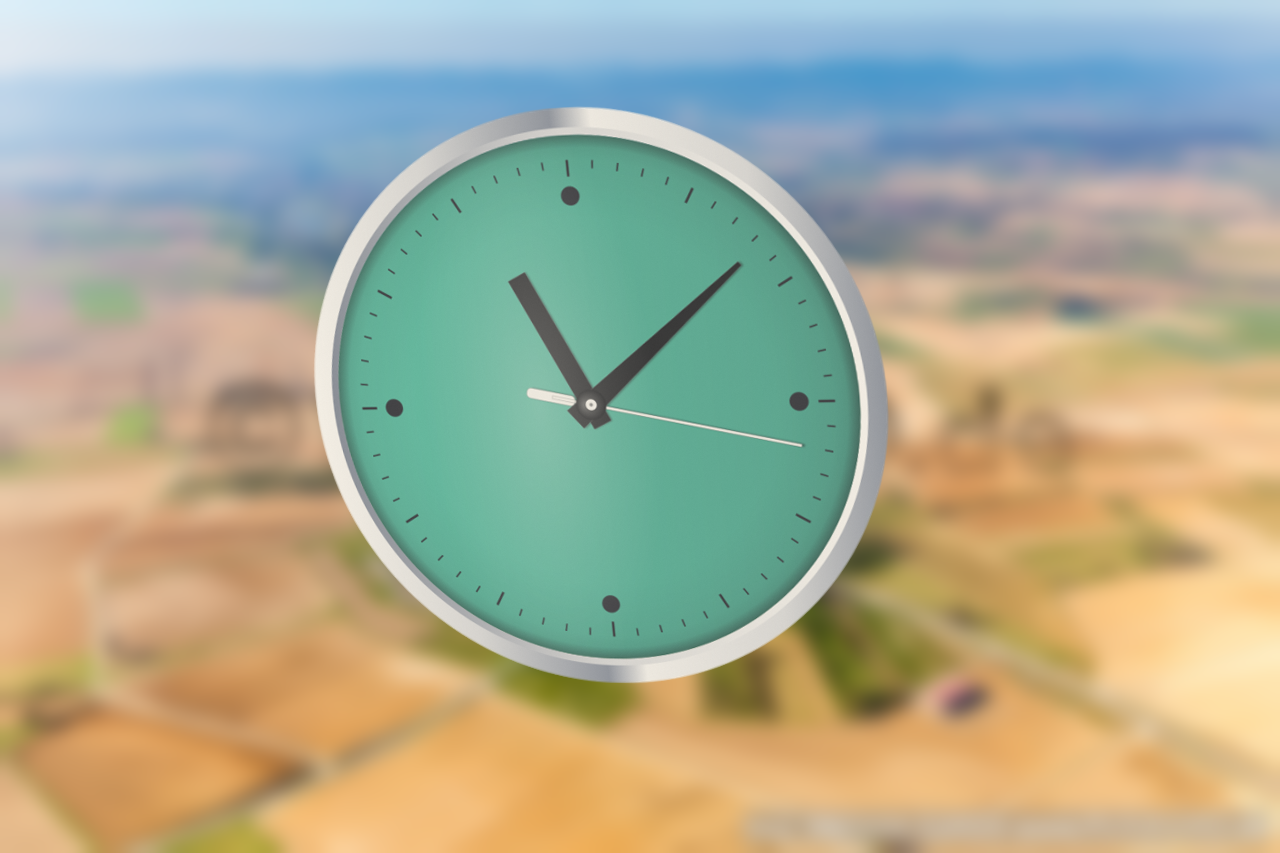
11:08:17
